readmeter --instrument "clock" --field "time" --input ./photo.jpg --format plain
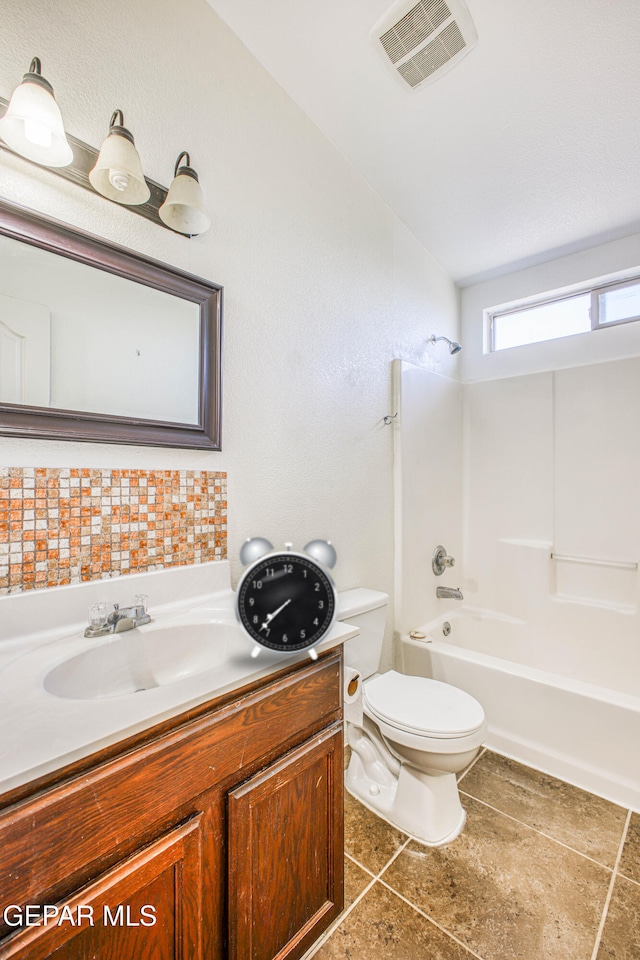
7:37
